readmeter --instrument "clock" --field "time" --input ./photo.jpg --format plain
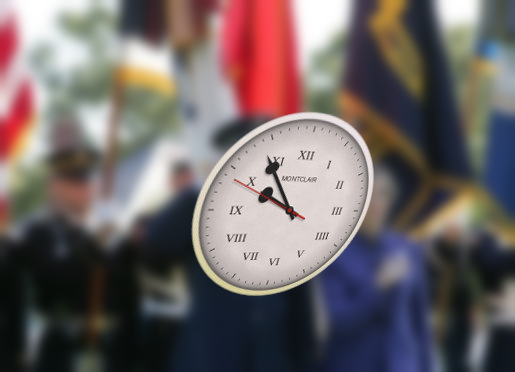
9:53:49
